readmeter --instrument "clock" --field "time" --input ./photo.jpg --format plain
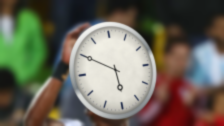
5:50
